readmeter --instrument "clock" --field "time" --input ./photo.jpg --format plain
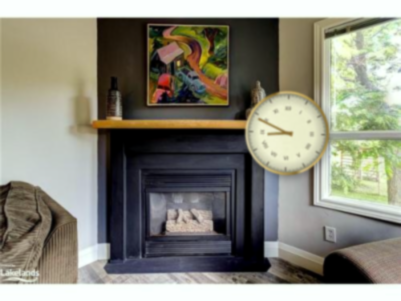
8:49
